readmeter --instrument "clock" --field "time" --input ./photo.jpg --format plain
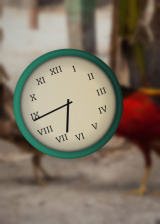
6:44
